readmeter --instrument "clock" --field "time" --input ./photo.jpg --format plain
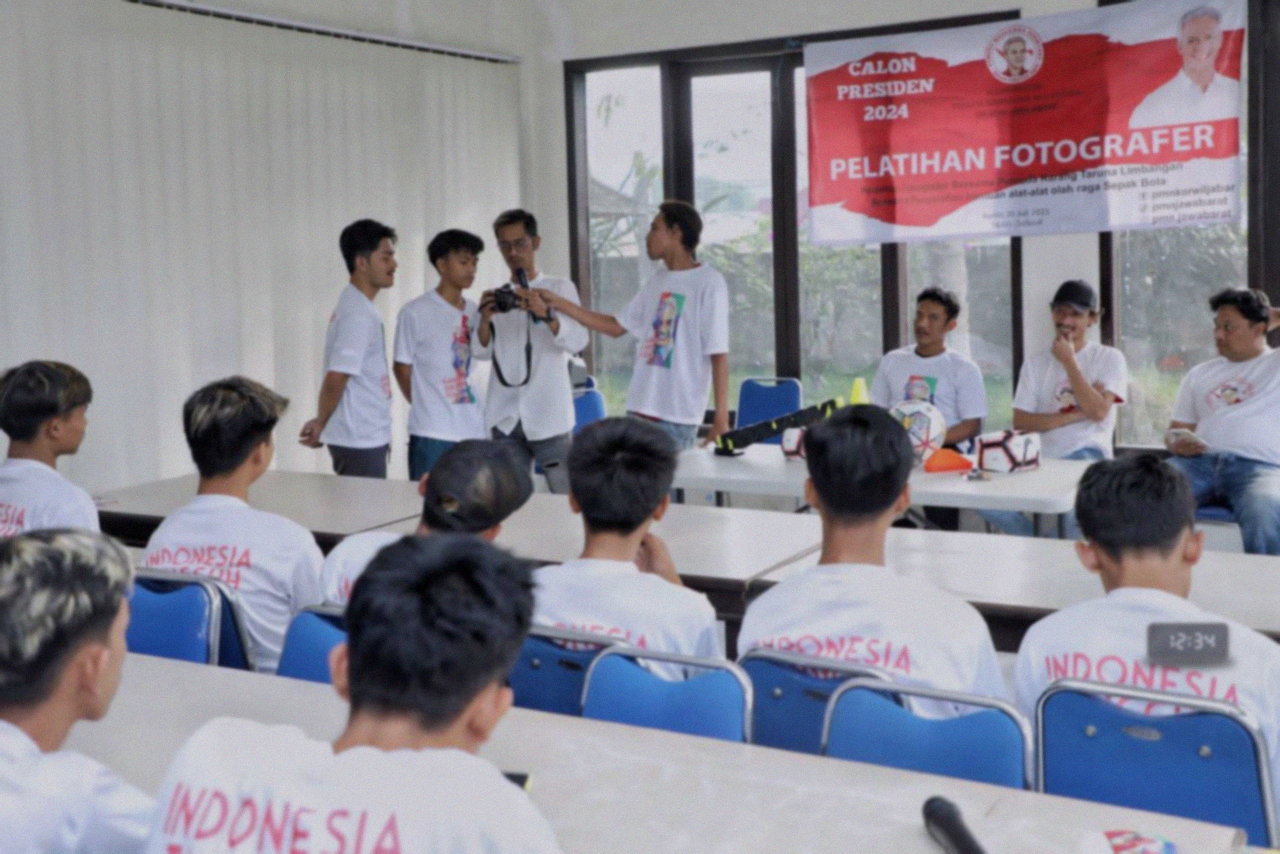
12:34
